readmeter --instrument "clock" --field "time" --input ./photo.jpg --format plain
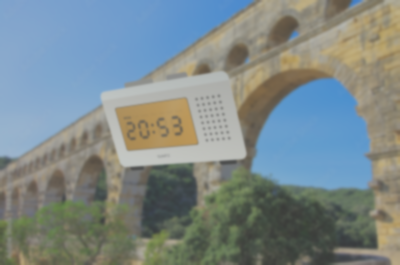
20:53
